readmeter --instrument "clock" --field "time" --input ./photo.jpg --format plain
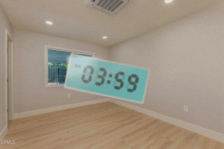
3:59
